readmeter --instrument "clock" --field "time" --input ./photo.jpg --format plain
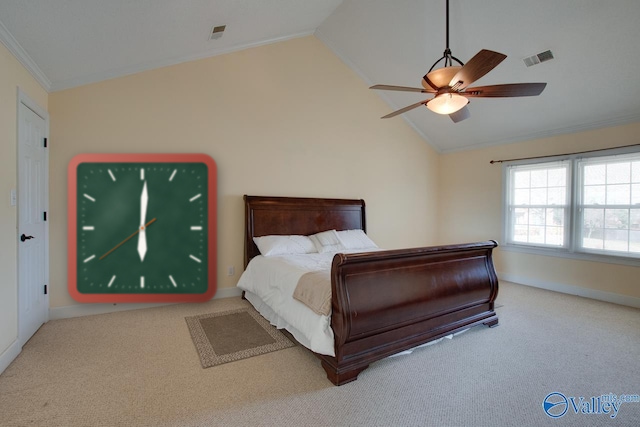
6:00:39
